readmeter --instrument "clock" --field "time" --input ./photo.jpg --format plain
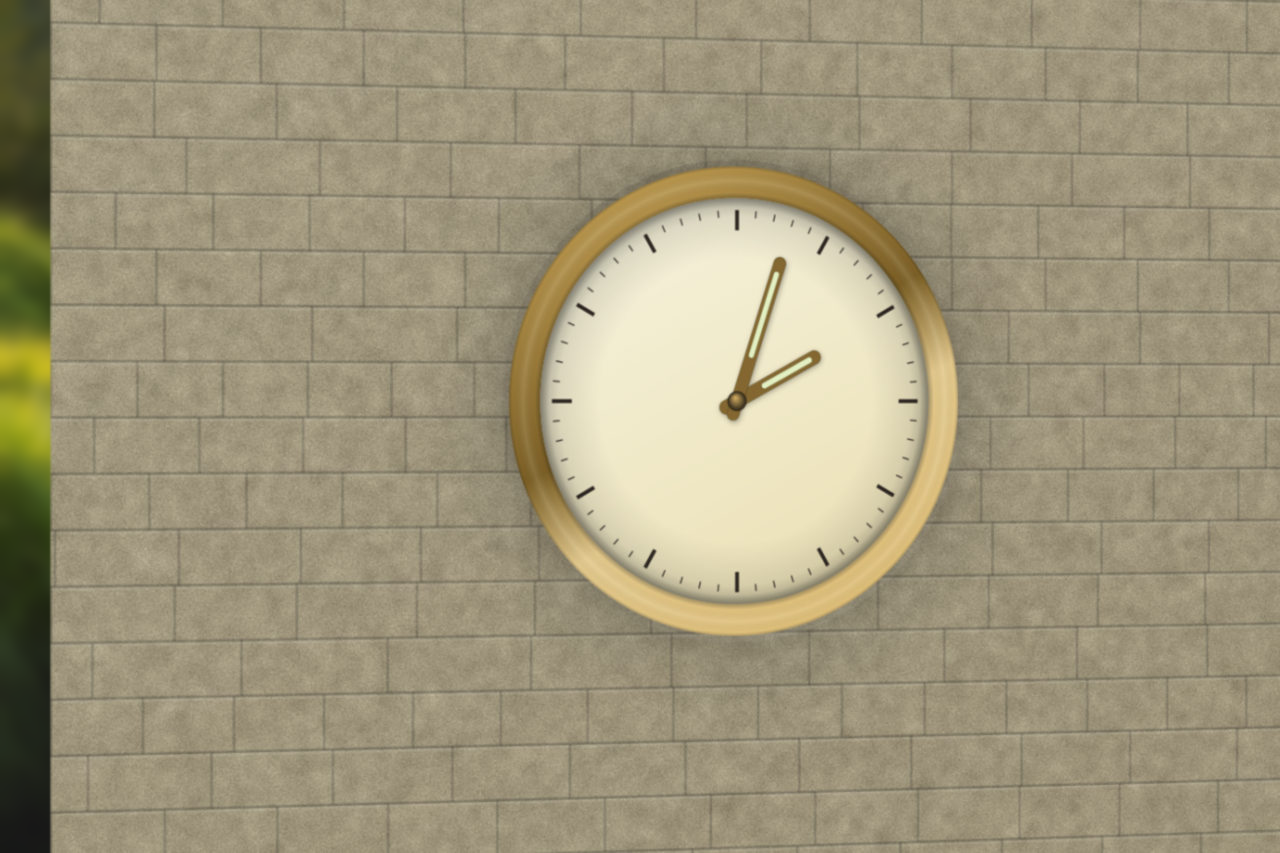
2:03
